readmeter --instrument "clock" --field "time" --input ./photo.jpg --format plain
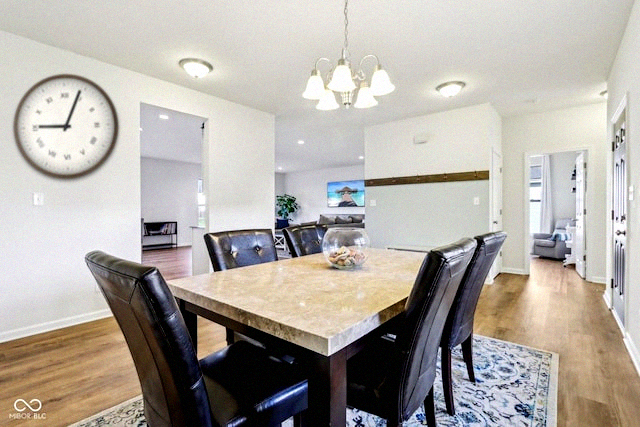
9:04
